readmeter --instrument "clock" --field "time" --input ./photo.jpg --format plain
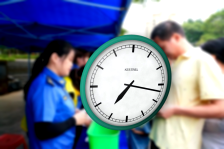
7:17
